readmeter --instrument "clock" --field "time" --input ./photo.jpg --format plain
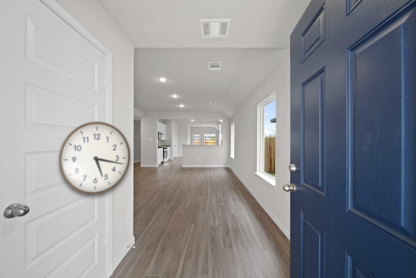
5:17
